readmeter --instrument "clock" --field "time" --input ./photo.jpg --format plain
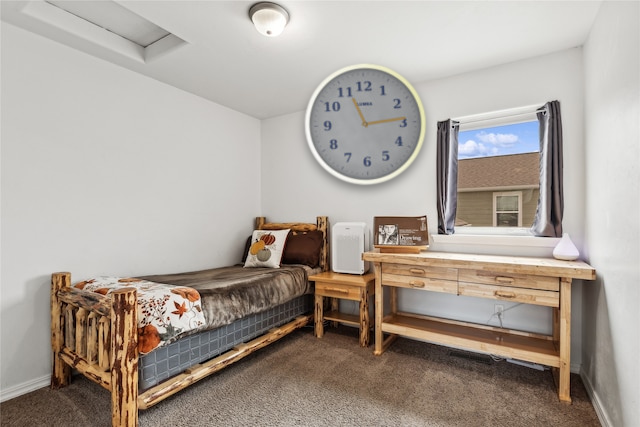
11:14
